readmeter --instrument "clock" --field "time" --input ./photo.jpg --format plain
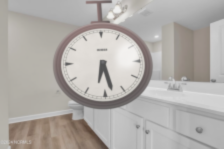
6:28
